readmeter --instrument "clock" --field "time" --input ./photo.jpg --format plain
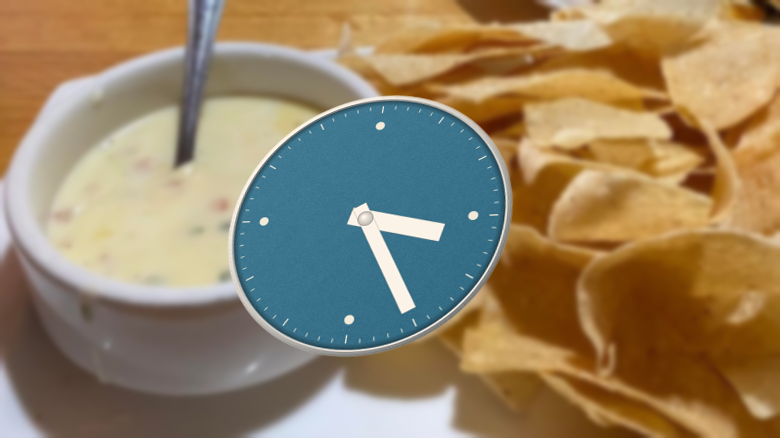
3:25
